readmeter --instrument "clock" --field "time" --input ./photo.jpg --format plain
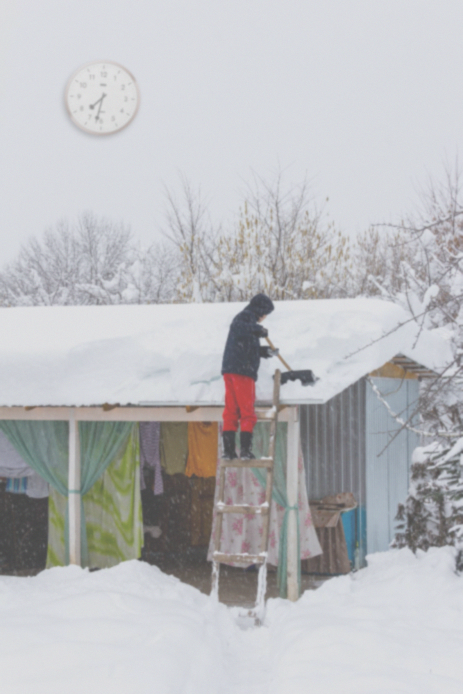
7:32
